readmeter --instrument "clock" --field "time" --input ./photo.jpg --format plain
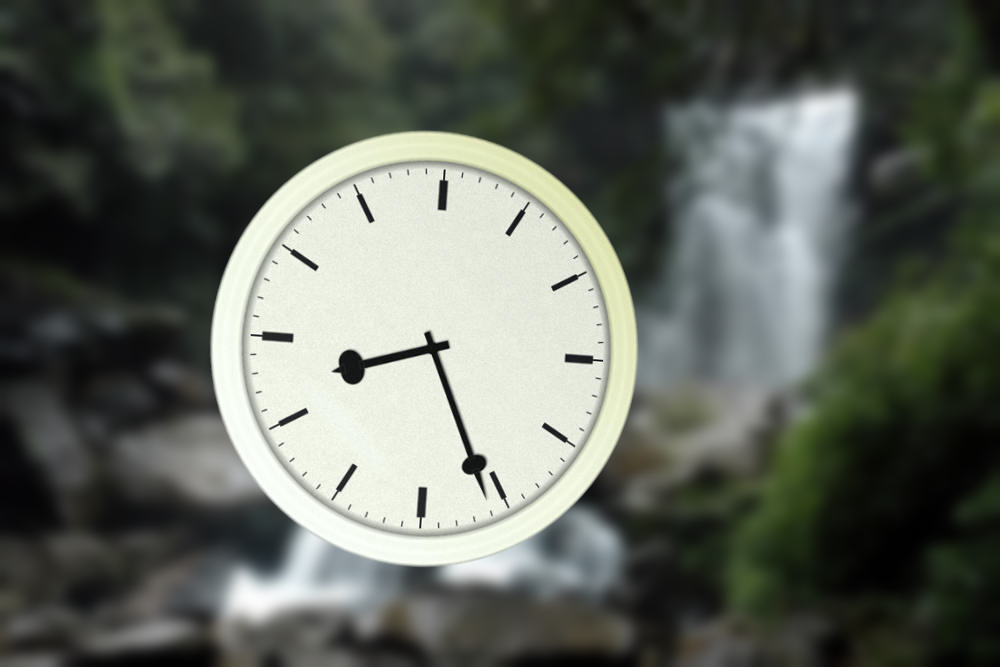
8:26
